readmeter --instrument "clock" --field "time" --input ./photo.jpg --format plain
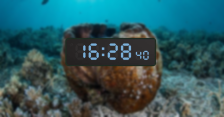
16:28:40
